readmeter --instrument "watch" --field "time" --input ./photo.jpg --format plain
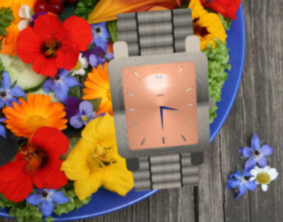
3:30
